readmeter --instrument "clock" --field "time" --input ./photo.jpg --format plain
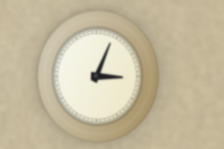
3:04
